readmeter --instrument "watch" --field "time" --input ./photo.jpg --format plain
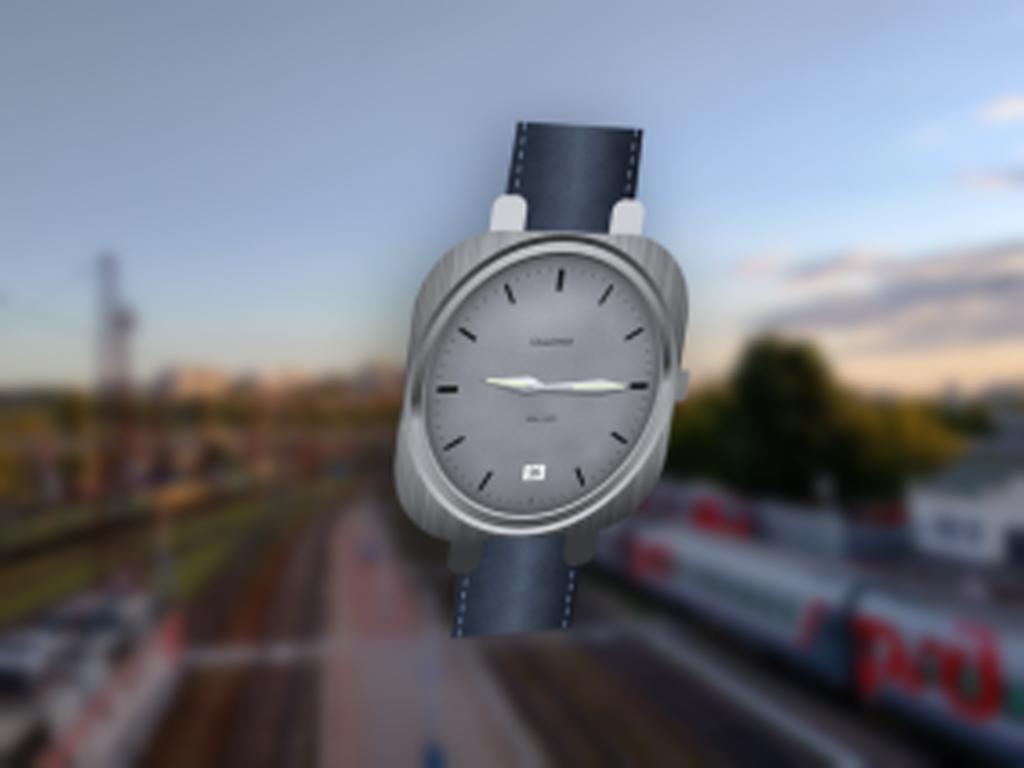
9:15
